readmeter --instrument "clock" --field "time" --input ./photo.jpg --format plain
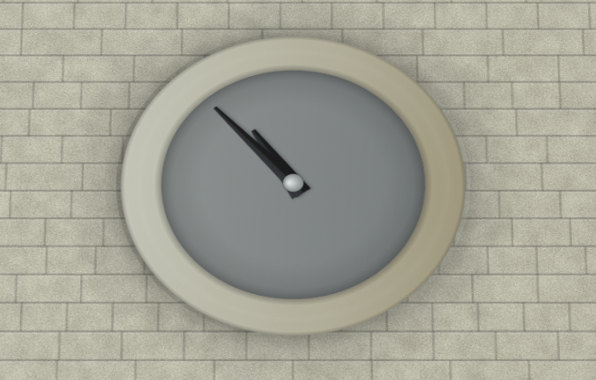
10:53
